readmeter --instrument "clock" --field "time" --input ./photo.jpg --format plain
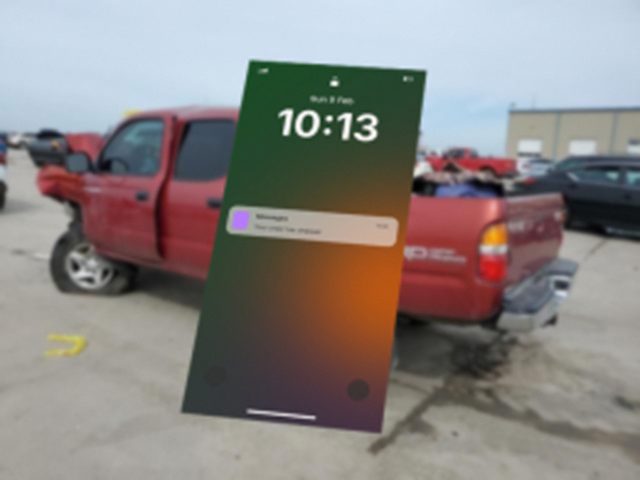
10:13
